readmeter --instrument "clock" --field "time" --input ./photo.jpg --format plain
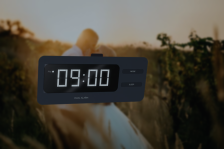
9:00
